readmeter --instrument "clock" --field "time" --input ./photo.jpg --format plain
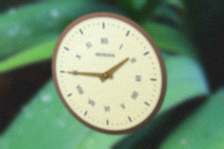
1:45
